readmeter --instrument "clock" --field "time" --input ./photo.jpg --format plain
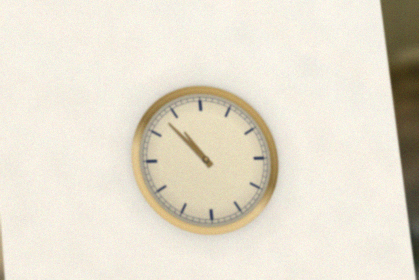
10:53
